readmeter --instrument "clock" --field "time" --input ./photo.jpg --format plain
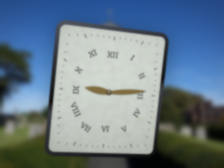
9:14
